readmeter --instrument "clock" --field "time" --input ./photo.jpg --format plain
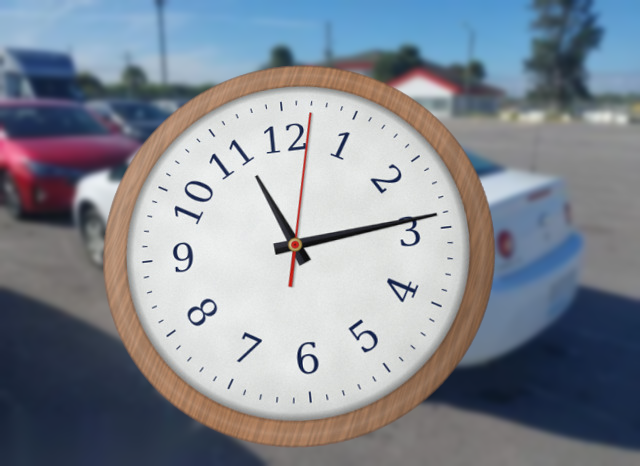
11:14:02
